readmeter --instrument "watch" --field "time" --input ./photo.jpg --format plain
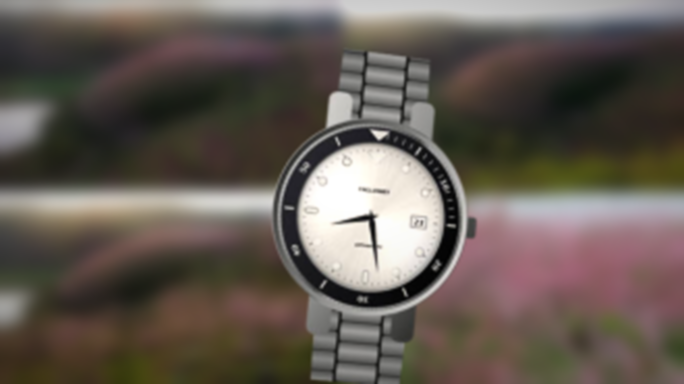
8:28
